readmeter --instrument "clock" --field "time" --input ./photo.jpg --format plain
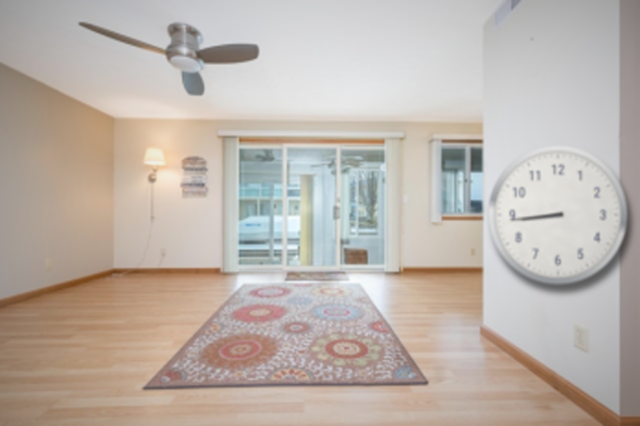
8:44
